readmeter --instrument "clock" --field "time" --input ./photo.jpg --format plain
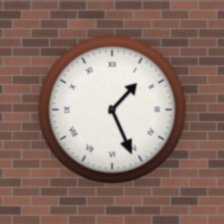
1:26
